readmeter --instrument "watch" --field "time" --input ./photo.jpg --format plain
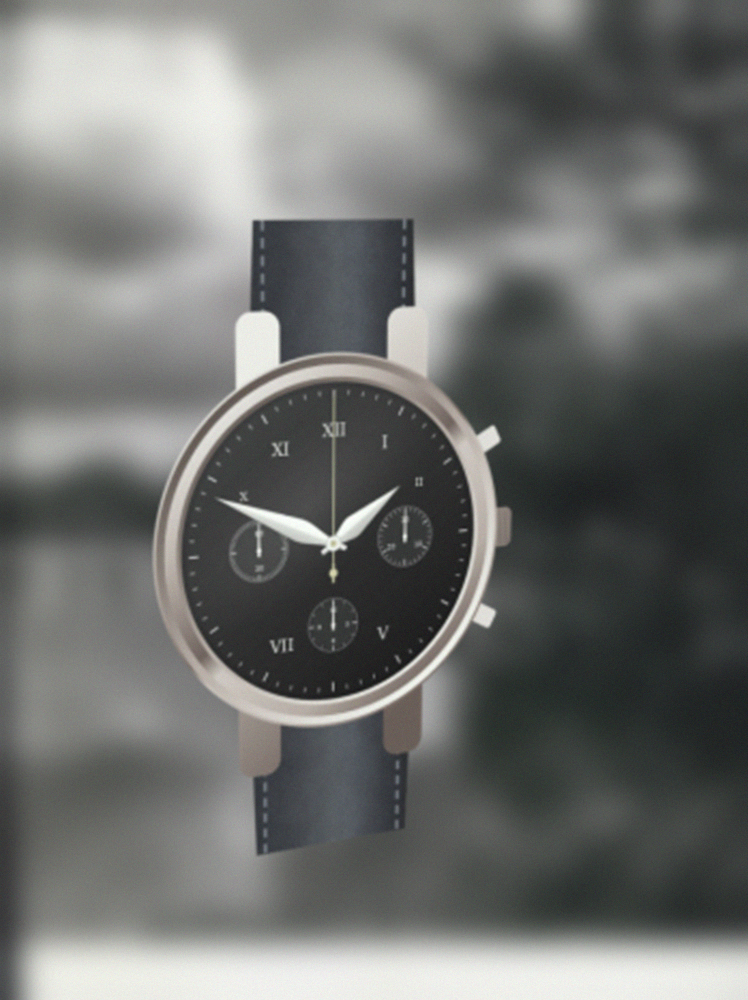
1:49
